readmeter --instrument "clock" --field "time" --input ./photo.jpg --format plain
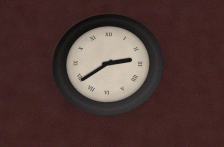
2:39
